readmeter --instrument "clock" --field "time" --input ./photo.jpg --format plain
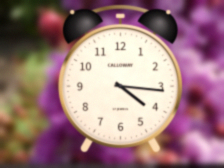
4:16
